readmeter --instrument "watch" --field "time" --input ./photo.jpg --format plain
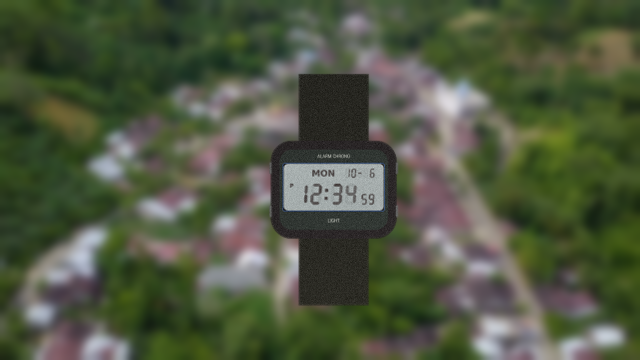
12:34:59
